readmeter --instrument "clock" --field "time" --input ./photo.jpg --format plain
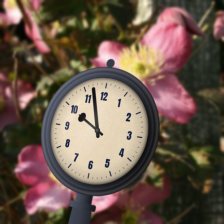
9:57
